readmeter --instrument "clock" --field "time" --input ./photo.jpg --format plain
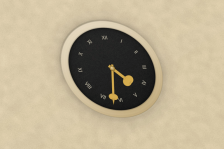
4:32
